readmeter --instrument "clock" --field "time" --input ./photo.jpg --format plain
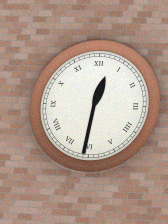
12:31
